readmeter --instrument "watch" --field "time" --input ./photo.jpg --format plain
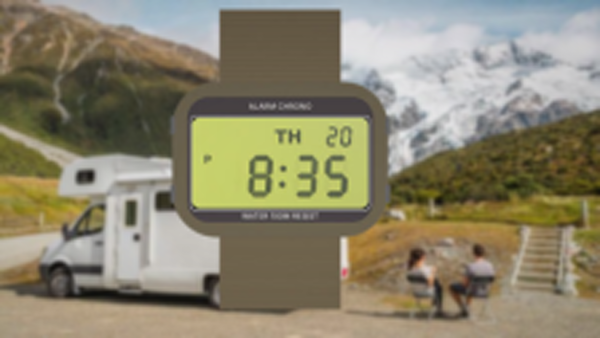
8:35
